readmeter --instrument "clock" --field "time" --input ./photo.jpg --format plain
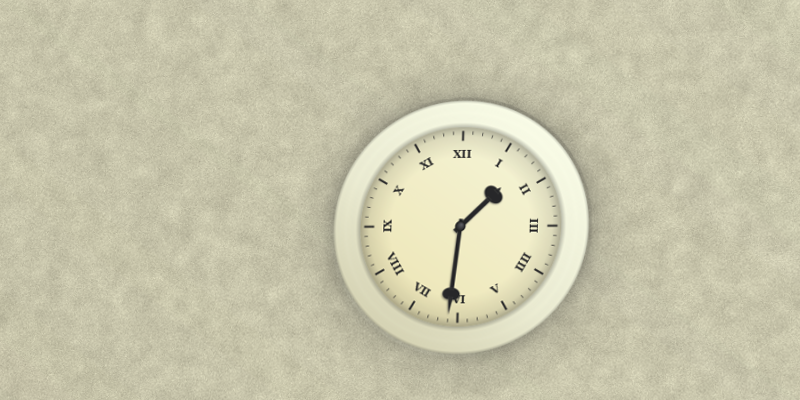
1:31
